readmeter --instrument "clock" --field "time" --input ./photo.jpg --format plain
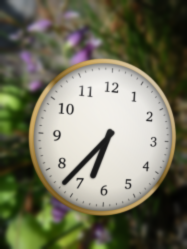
6:37
